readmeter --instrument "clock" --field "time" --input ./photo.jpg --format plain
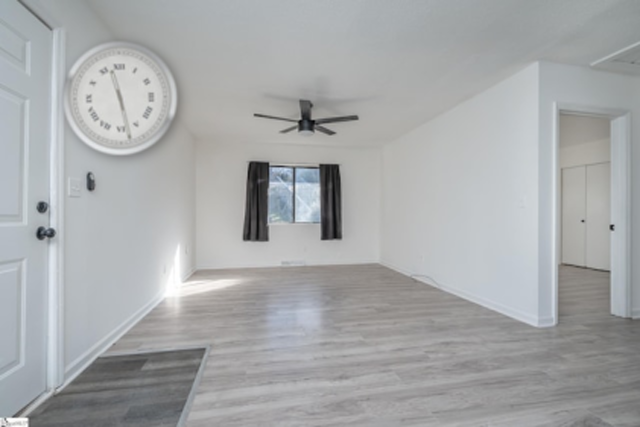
11:28
